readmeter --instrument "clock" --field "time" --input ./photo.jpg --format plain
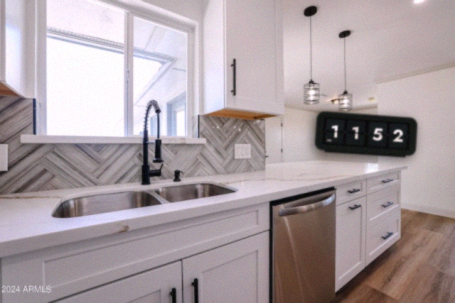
11:52
